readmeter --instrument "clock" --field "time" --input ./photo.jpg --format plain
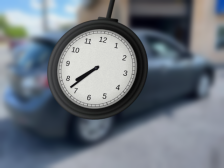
7:37
